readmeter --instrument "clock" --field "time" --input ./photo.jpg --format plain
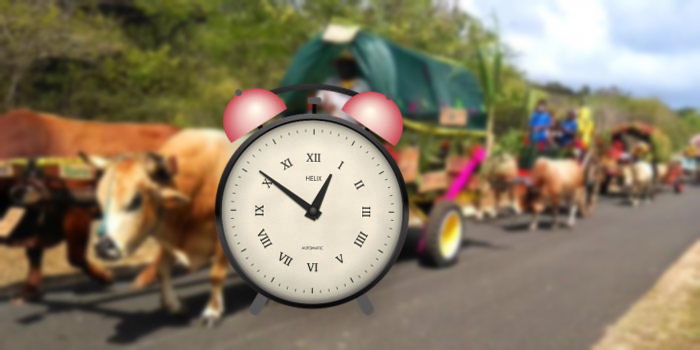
12:51
